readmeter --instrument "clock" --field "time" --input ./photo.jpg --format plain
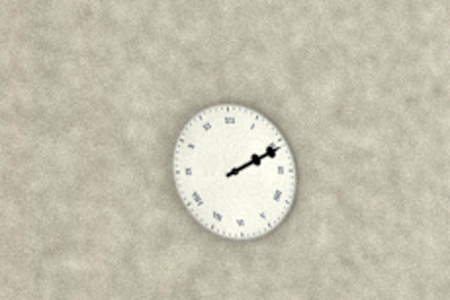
2:11
